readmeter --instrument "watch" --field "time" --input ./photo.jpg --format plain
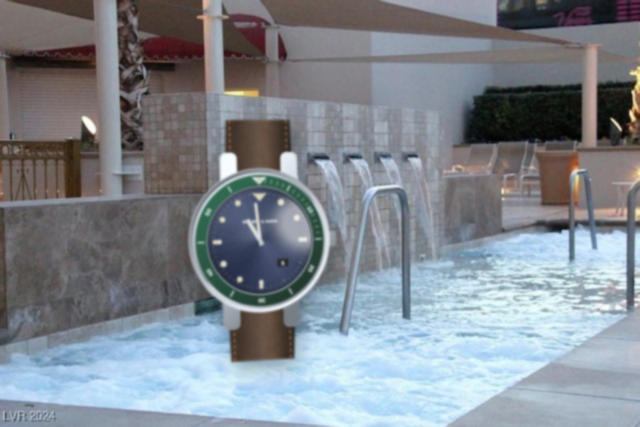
10:59
